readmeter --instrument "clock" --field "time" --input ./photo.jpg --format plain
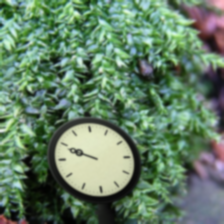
9:49
